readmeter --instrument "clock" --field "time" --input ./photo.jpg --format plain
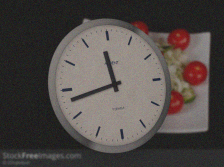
11:43
